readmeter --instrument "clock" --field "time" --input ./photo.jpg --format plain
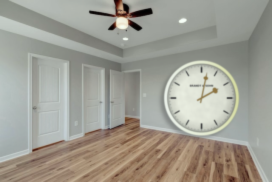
2:02
